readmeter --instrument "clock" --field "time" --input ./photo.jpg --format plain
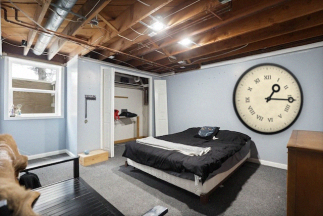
1:16
